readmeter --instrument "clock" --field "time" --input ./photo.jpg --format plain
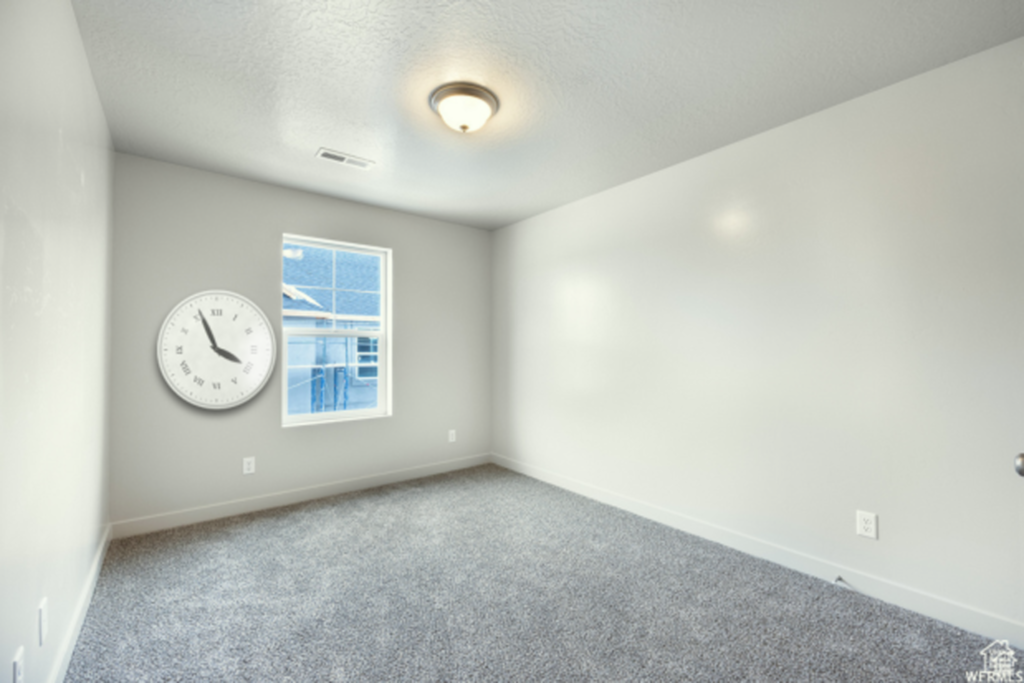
3:56
